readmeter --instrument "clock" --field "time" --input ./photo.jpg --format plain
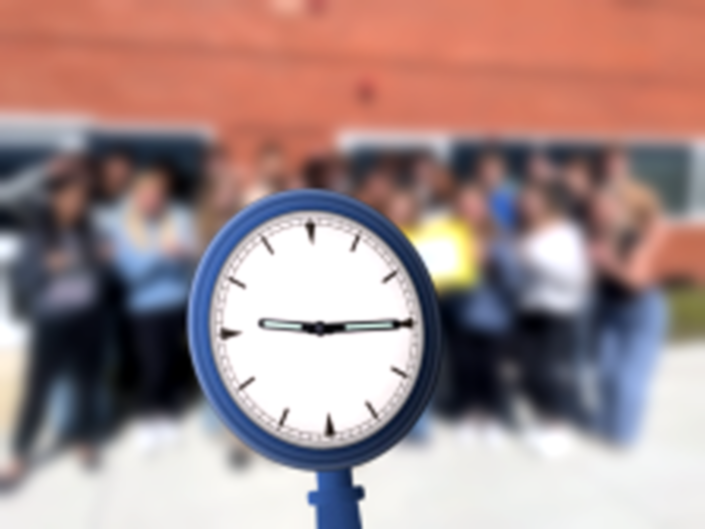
9:15
